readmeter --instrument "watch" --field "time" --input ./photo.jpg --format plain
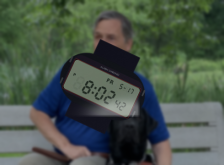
8:02:42
